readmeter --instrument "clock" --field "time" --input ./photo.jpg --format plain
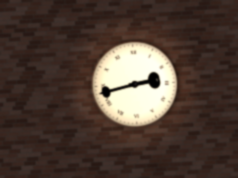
2:43
